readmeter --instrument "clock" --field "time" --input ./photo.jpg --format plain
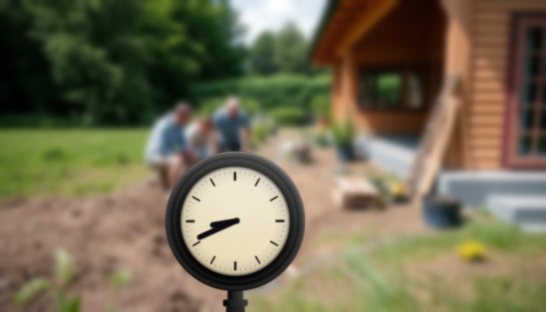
8:41
